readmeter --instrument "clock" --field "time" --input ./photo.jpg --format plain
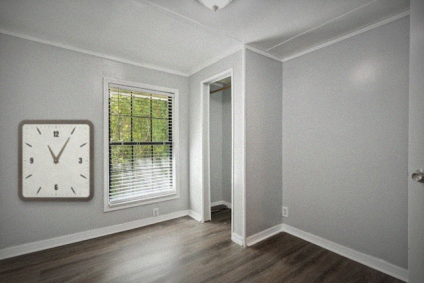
11:05
